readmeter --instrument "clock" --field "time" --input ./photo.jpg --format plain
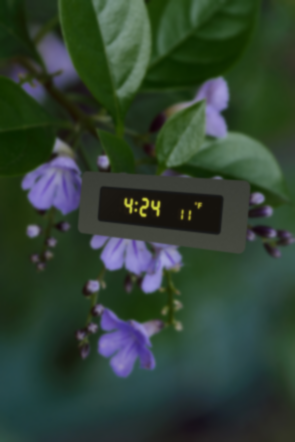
4:24
